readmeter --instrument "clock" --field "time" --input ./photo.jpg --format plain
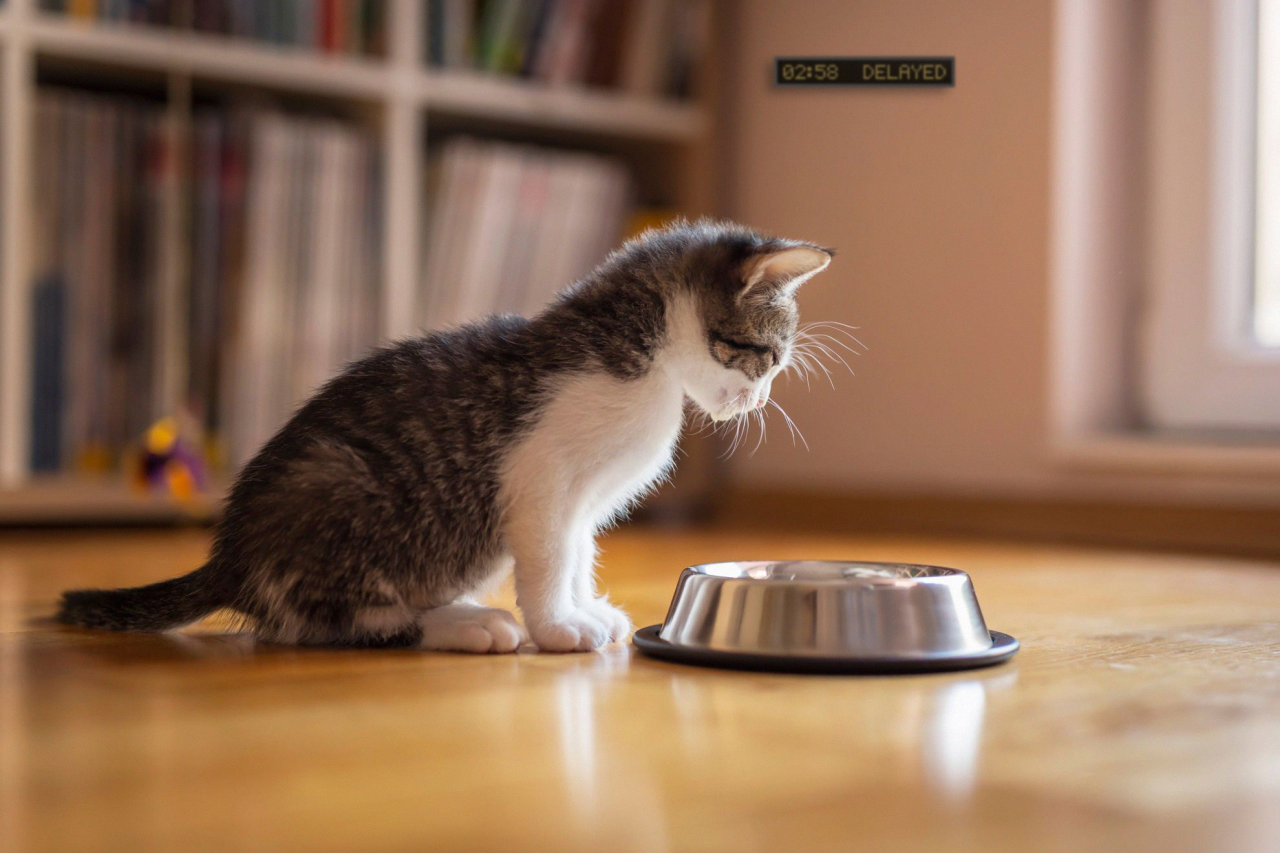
2:58
